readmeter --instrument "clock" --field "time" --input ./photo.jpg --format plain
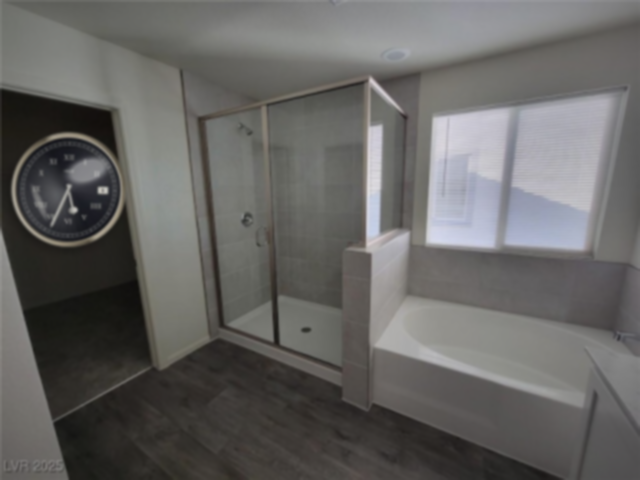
5:34
